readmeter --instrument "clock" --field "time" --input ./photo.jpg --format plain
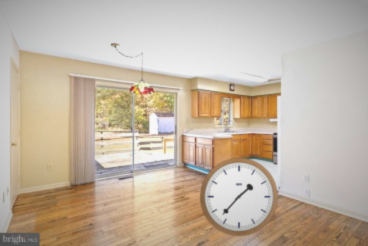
1:37
